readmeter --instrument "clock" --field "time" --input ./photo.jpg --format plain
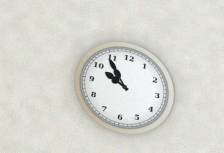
9:54
